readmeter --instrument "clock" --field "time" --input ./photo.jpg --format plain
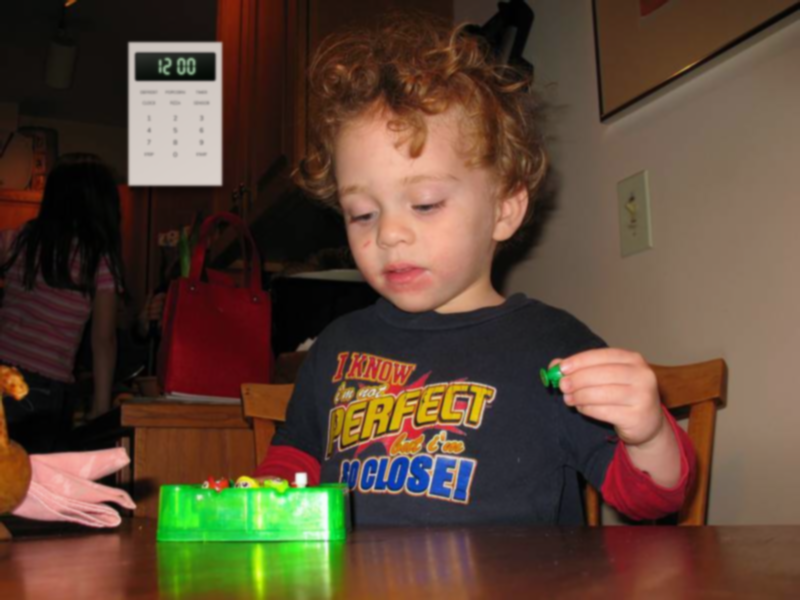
12:00
